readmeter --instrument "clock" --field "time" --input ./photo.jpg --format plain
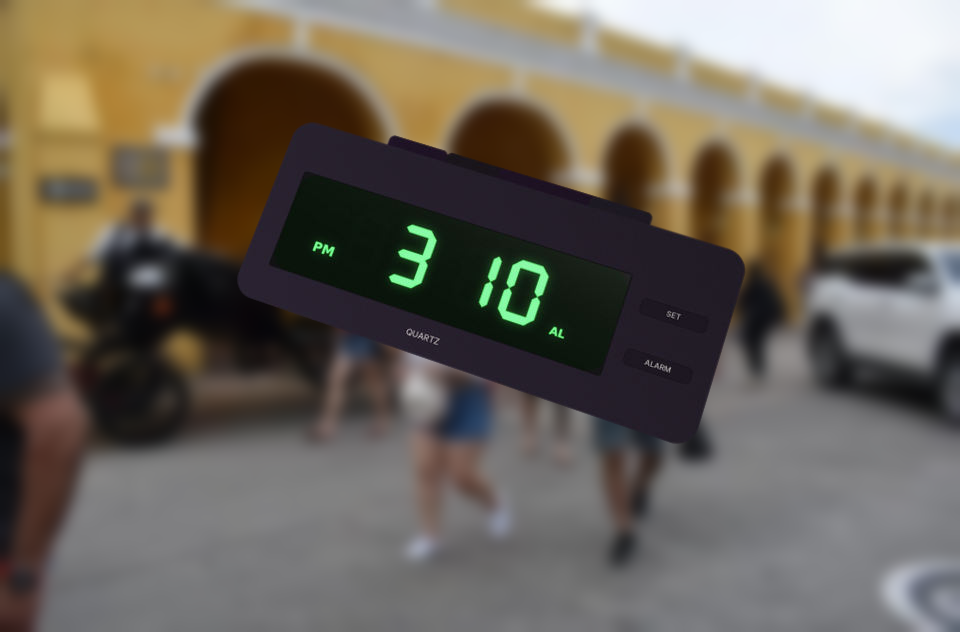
3:10
